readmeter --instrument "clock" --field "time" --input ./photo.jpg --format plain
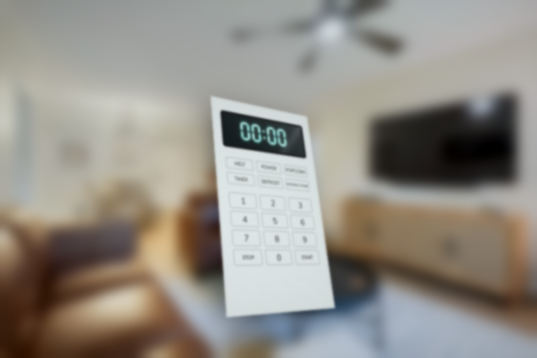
0:00
